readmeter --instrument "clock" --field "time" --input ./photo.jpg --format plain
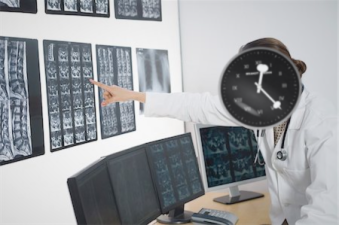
12:23
